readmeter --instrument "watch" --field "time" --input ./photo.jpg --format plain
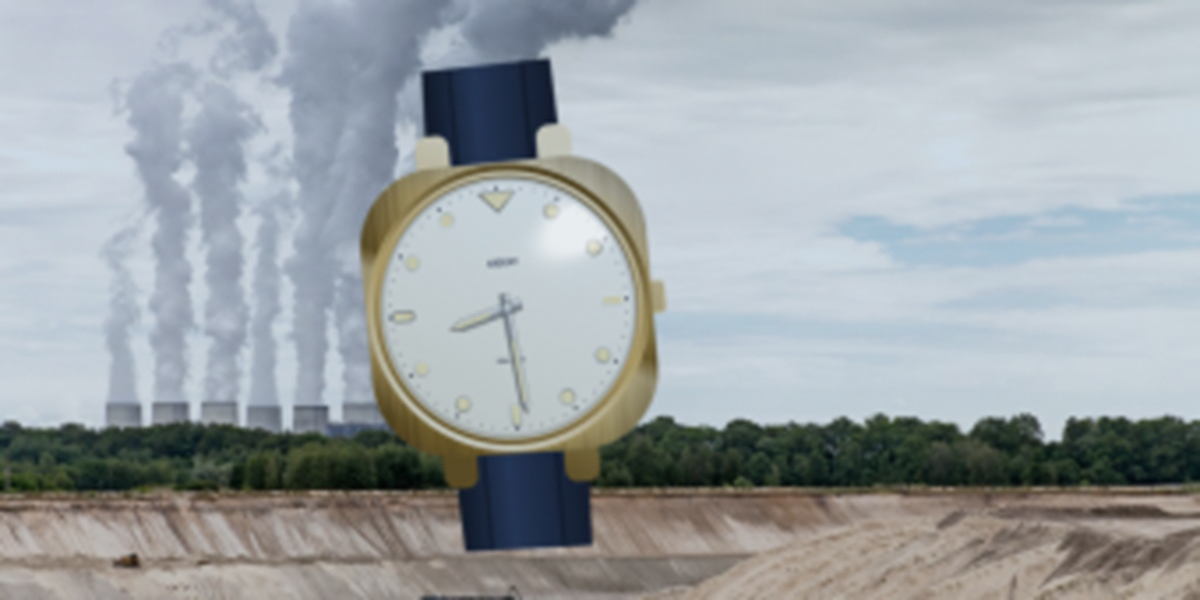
8:29
